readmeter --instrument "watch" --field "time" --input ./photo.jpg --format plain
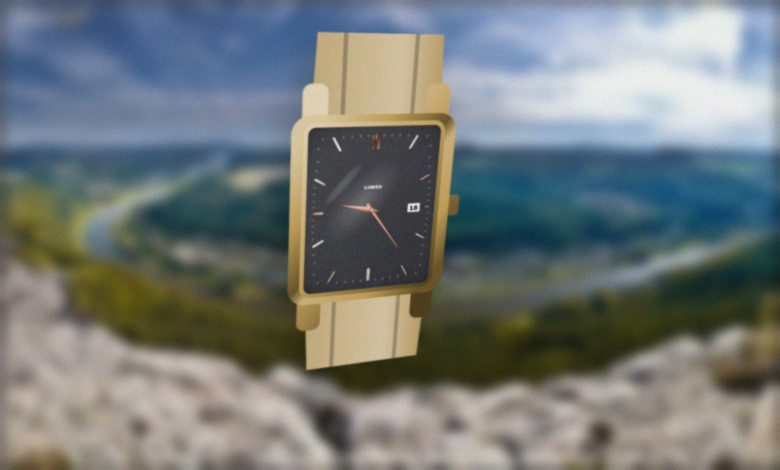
9:24
